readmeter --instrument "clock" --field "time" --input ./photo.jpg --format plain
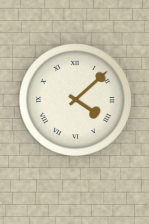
4:08
